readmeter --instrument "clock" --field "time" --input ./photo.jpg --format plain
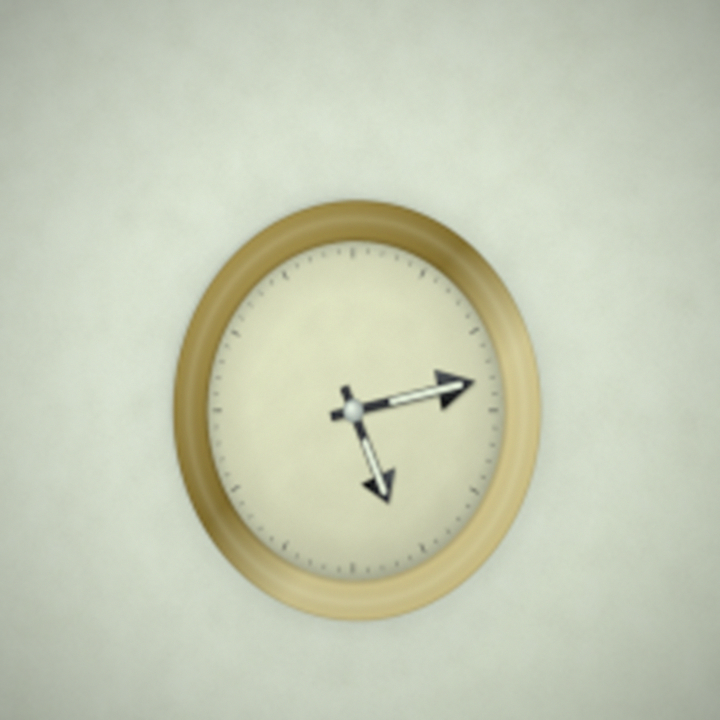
5:13
